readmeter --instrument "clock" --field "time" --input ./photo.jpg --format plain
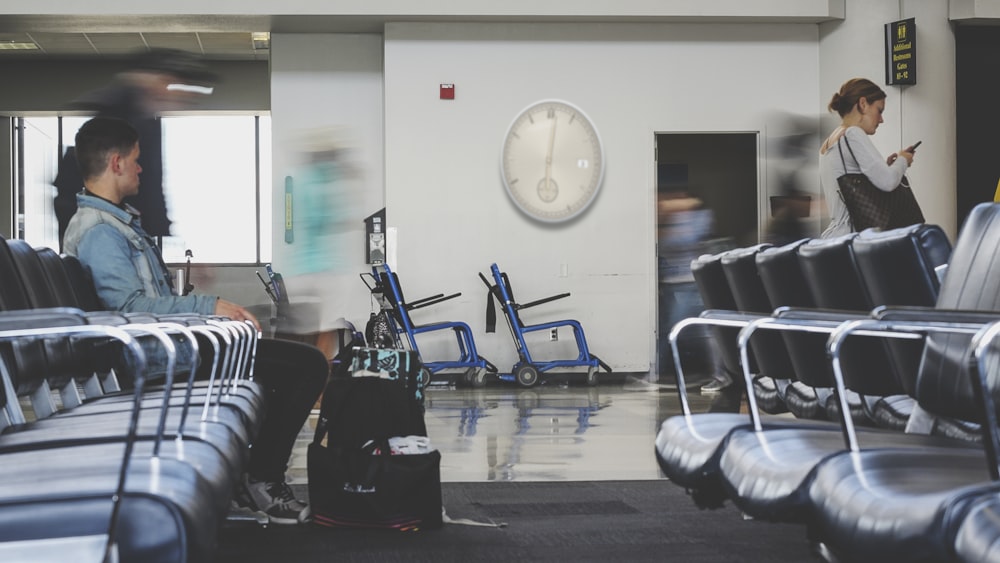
6:01
